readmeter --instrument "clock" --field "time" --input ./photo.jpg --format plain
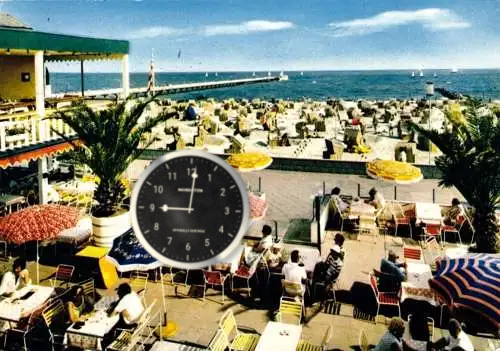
9:01
